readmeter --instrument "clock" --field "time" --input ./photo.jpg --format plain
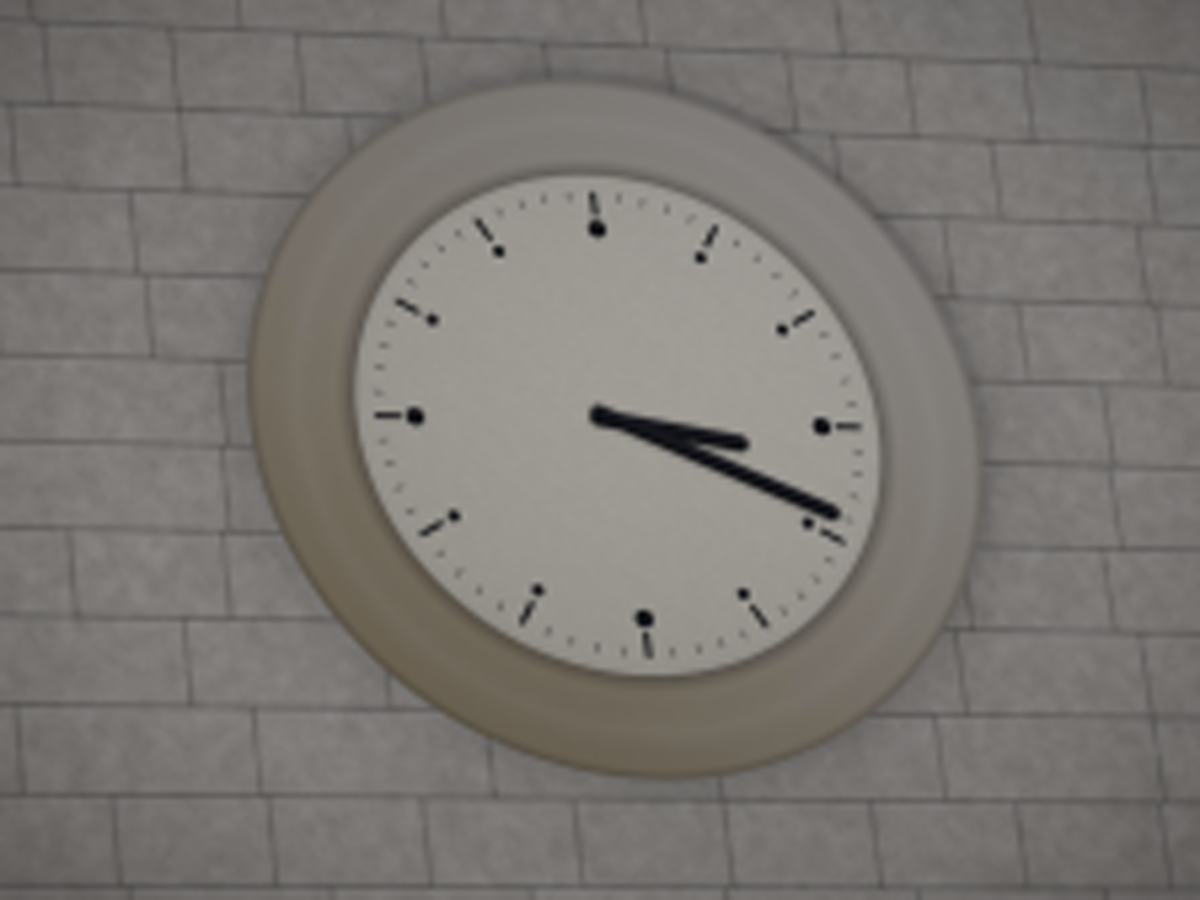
3:19
